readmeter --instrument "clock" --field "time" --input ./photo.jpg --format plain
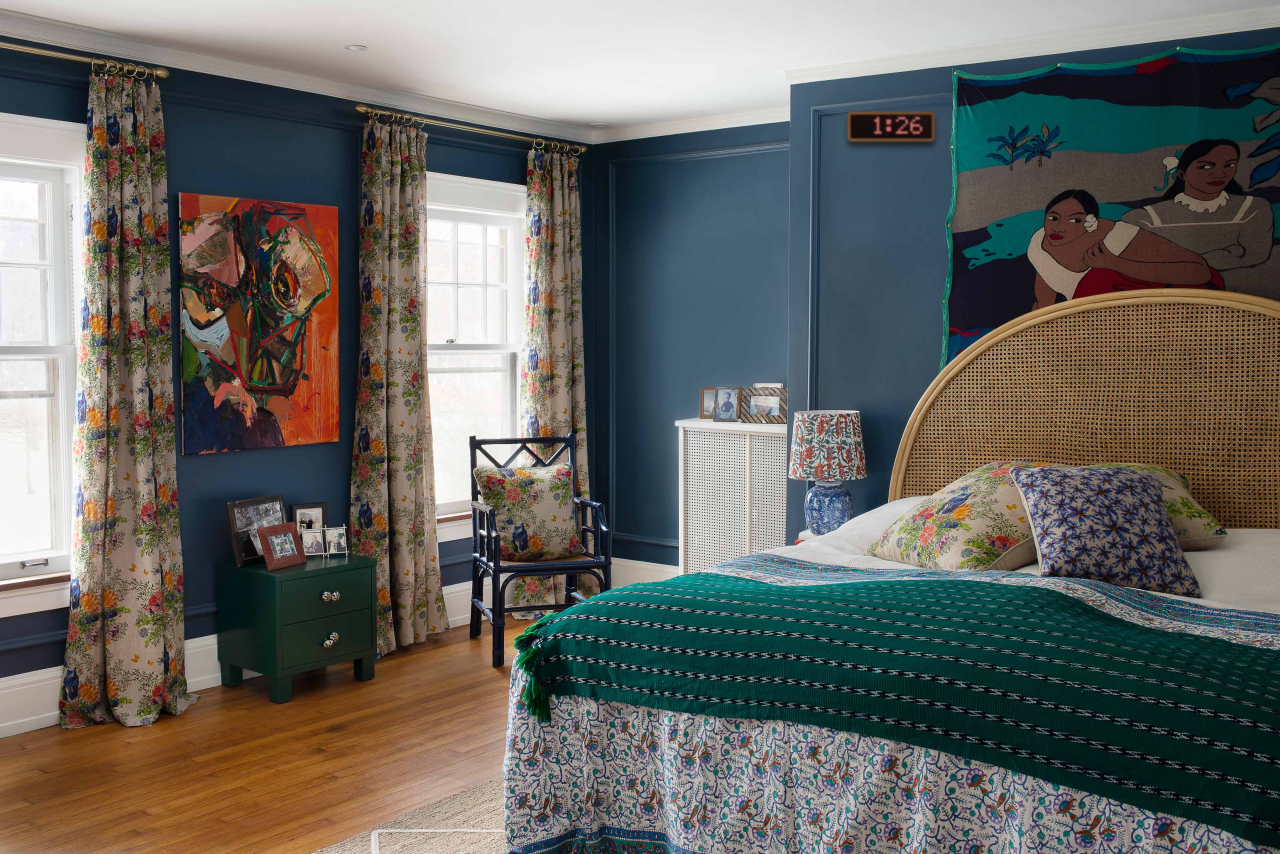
1:26
